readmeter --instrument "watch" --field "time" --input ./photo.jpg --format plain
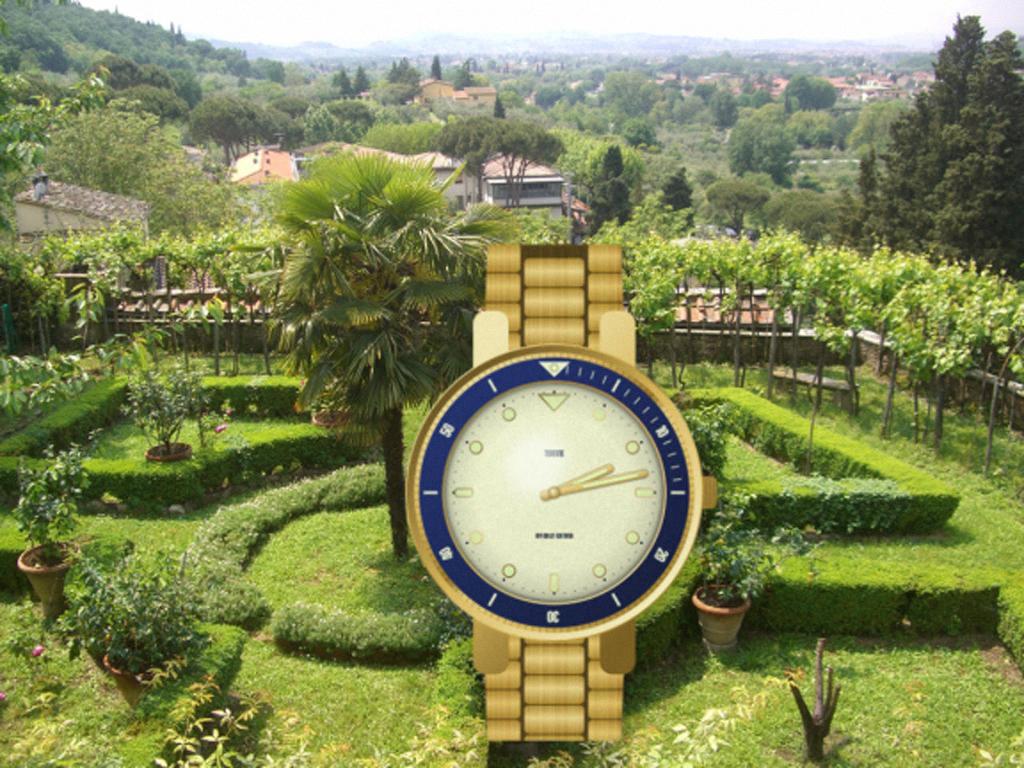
2:13
